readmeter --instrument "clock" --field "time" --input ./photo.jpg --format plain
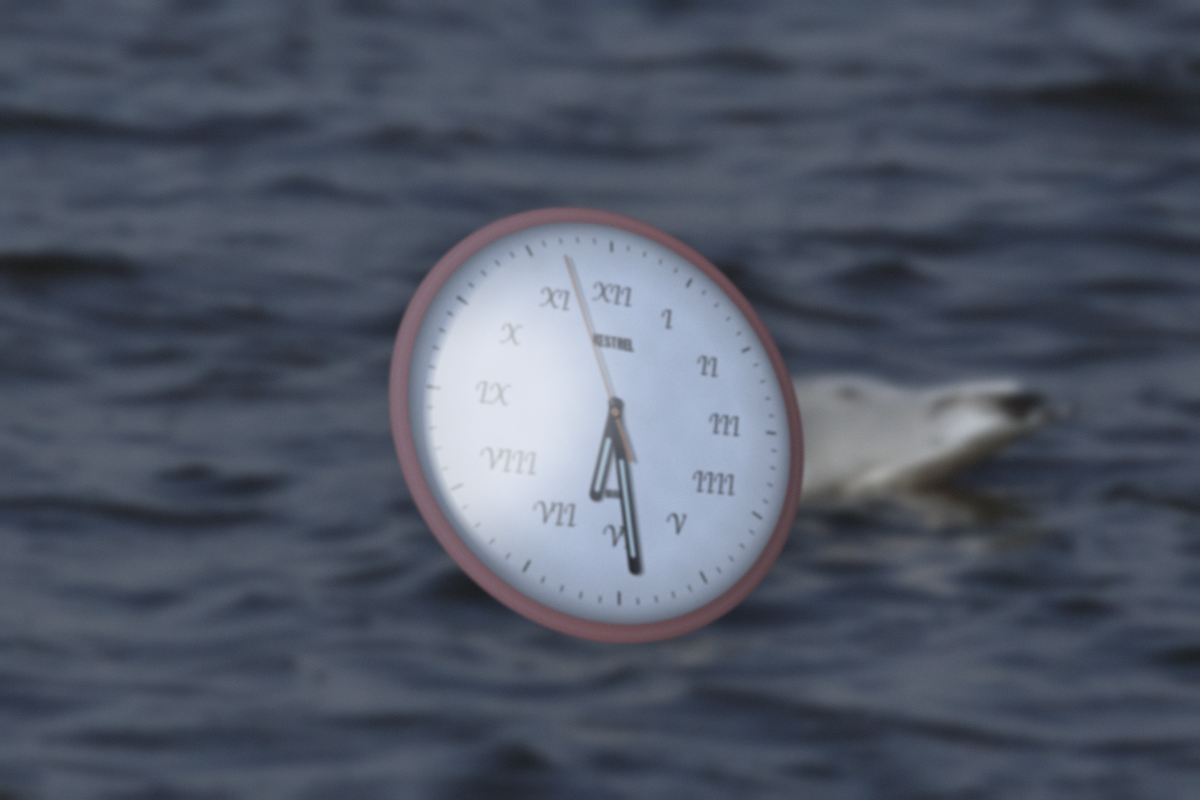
6:28:57
